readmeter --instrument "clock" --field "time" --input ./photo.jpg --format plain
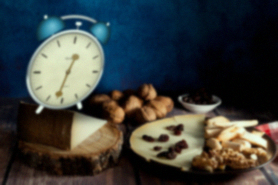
12:32
